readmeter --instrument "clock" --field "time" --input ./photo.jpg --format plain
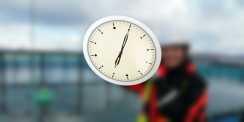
7:05
